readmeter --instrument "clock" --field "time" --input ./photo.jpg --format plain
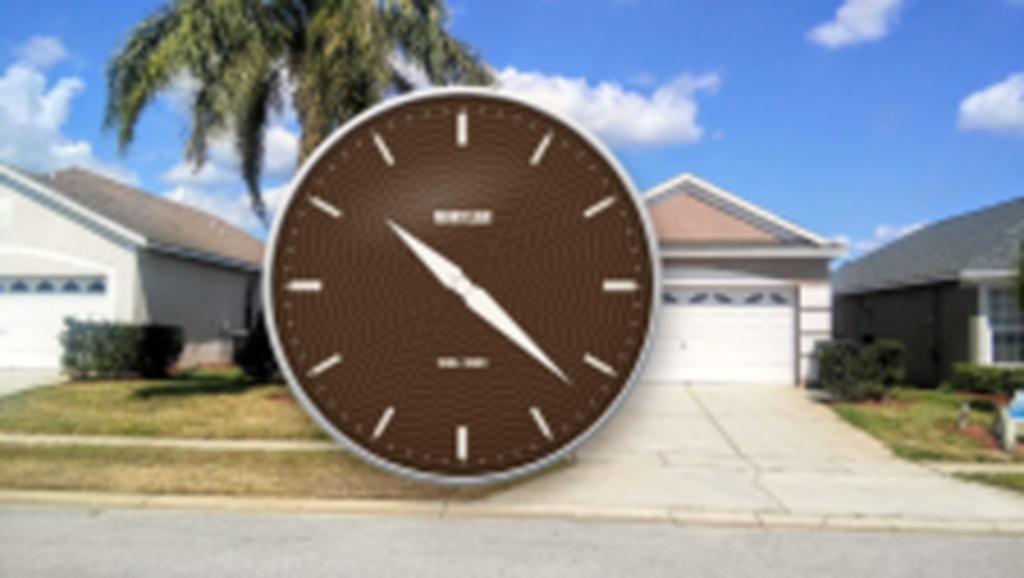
10:22
